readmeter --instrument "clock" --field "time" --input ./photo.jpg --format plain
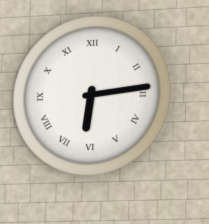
6:14
